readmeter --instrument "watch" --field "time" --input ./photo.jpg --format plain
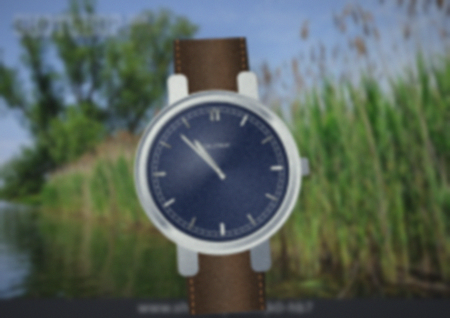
10:53
